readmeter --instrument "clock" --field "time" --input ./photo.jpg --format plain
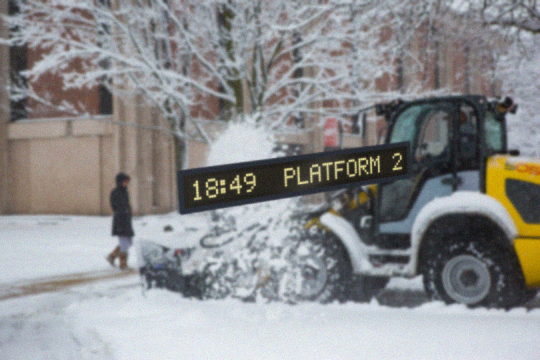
18:49
